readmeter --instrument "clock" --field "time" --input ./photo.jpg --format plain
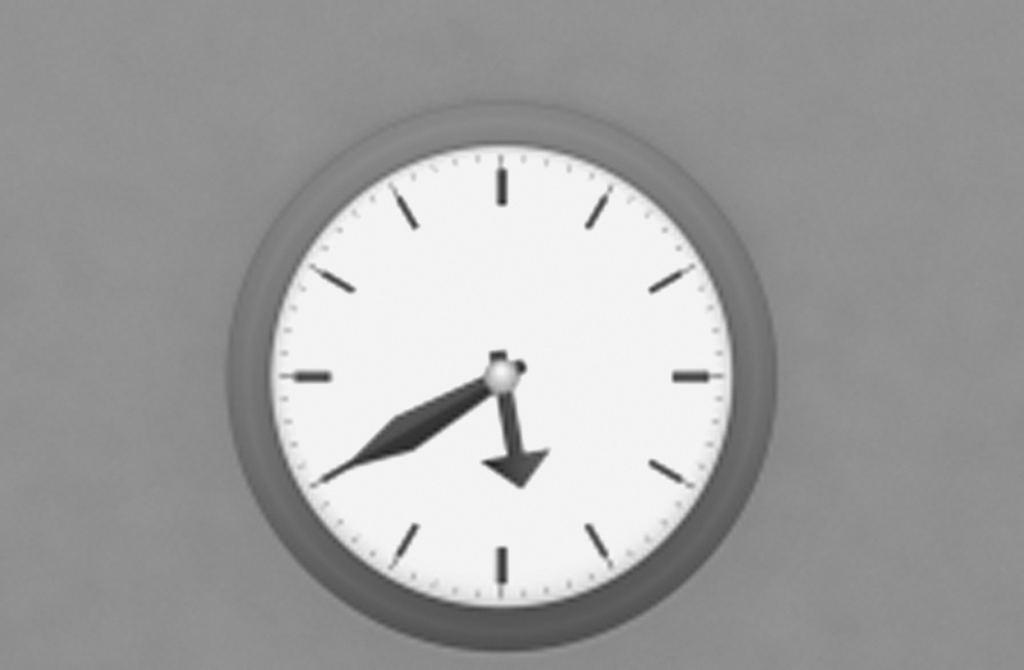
5:40
